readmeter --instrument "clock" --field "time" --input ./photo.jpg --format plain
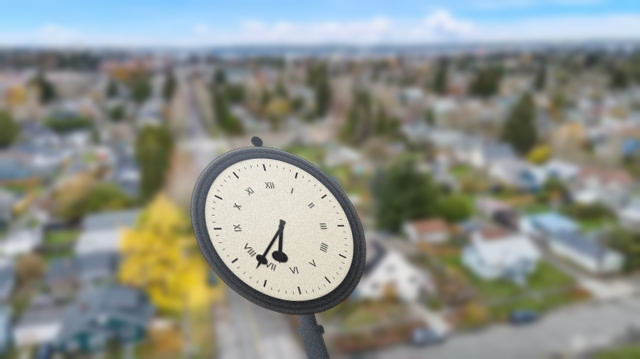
6:37
